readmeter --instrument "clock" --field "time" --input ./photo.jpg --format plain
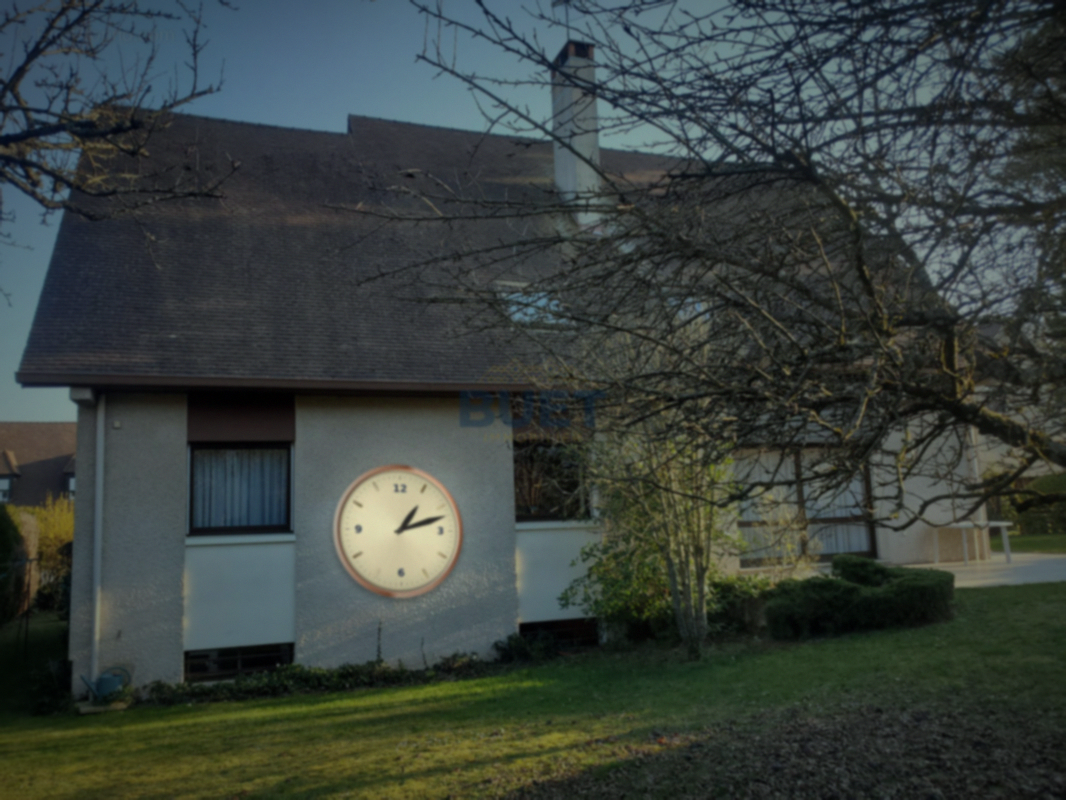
1:12
